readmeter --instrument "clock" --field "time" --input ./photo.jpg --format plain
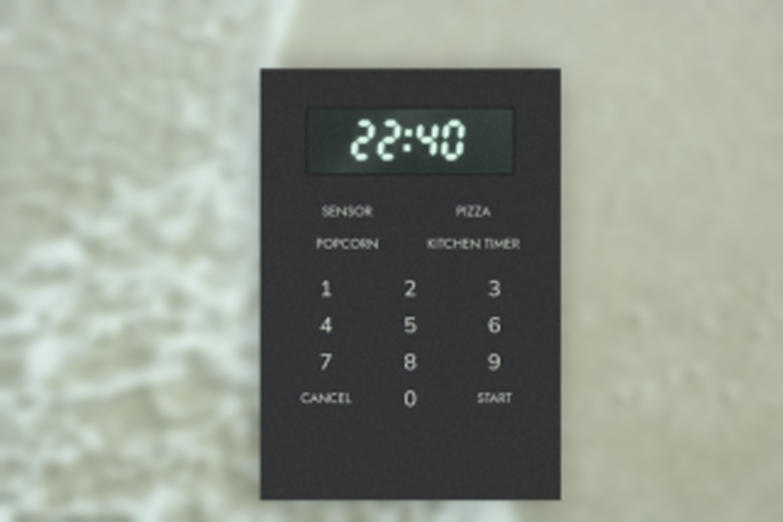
22:40
